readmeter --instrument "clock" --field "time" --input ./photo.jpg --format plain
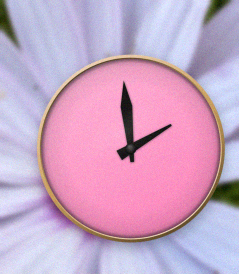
1:59
